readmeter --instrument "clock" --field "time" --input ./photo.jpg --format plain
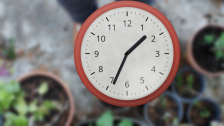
1:34
